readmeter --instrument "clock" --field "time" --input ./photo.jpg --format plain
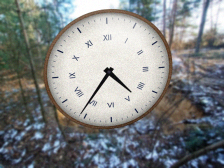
4:36
